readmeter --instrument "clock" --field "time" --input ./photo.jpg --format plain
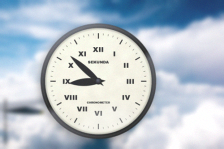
8:52
